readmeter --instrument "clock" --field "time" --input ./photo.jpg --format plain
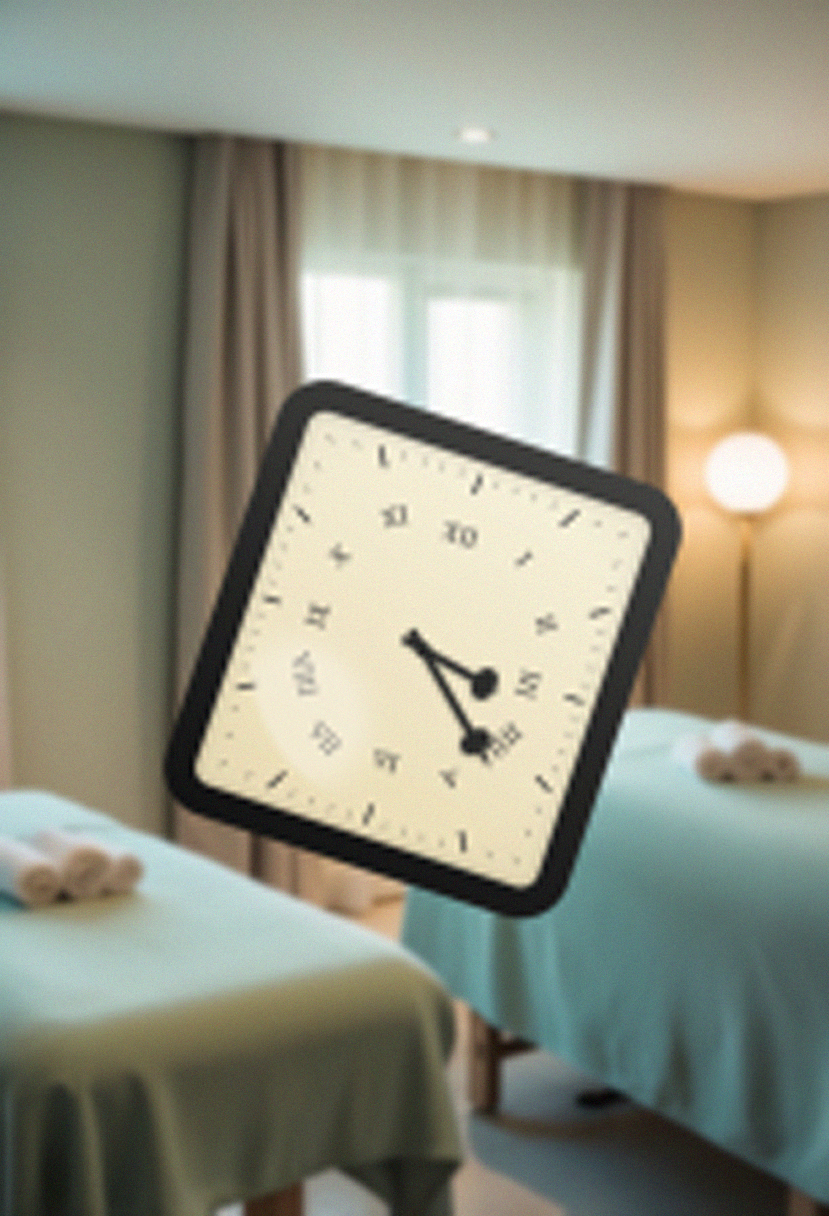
3:22
